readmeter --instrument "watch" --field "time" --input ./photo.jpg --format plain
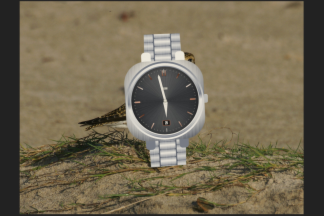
5:58
